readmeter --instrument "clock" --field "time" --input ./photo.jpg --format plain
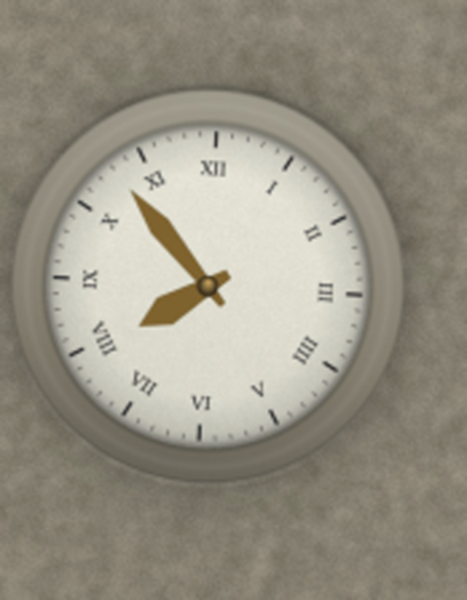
7:53
